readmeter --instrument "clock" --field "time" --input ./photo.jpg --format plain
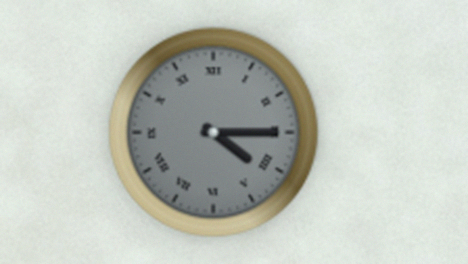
4:15
